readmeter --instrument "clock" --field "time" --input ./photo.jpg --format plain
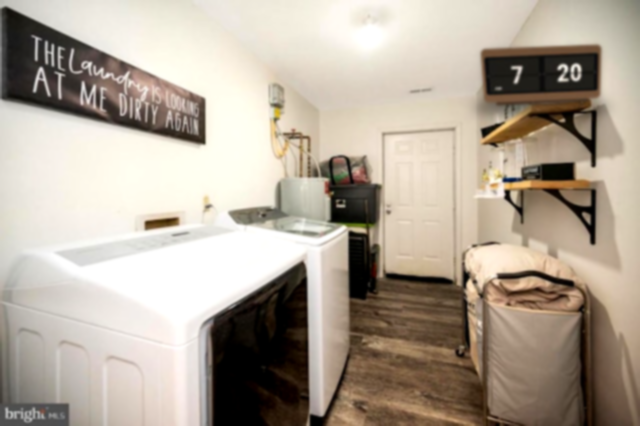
7:20
